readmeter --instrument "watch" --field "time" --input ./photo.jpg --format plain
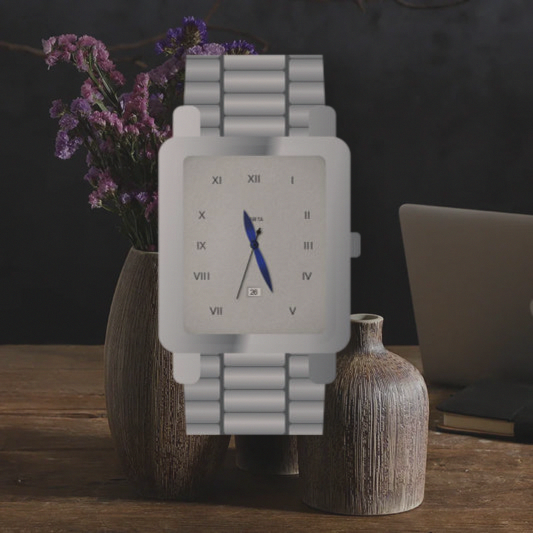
11:26:33
